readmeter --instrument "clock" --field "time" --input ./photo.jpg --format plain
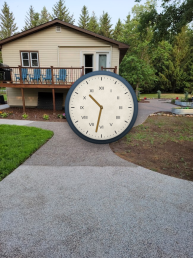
10:32
